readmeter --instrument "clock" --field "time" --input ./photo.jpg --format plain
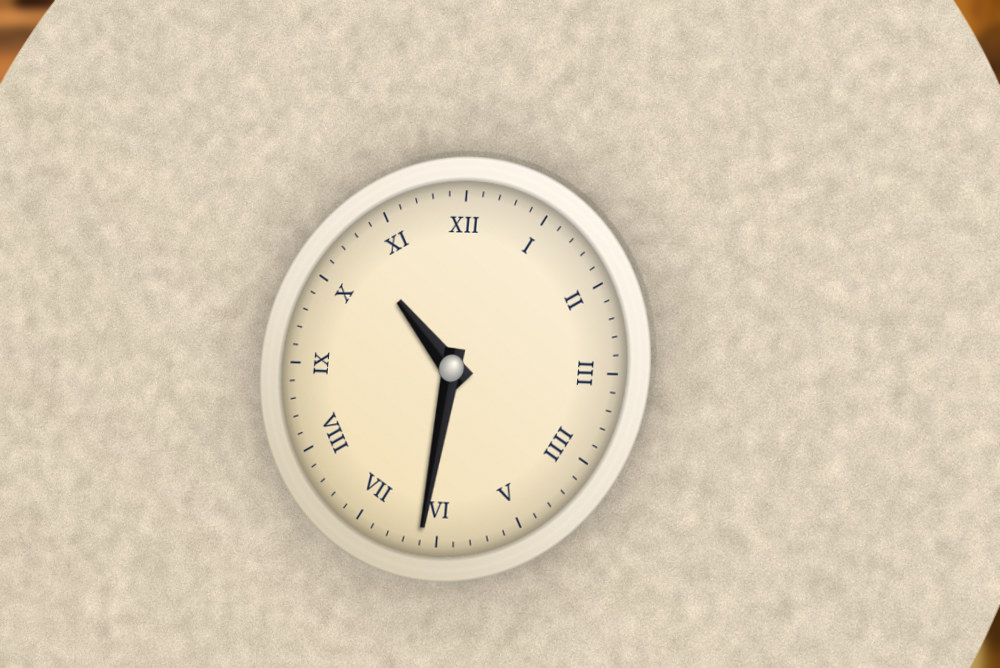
10:31
